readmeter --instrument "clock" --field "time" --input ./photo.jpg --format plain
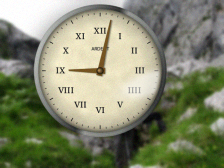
9:02
